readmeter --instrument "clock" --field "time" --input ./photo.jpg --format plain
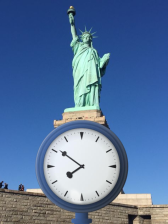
7:51
